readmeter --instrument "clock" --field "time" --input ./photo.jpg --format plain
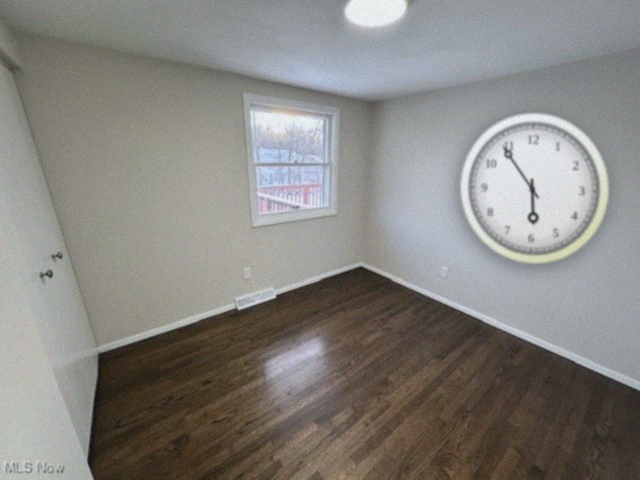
5:54
